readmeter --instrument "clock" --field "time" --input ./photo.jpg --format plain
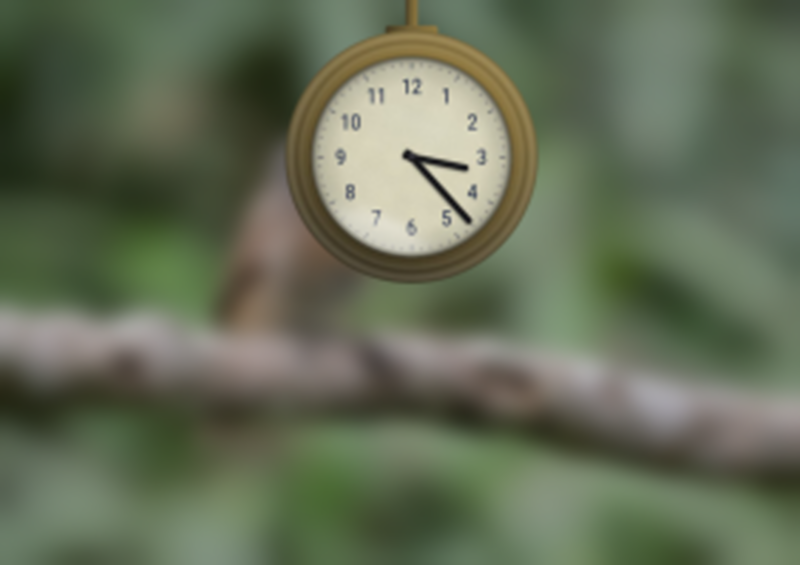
3:23
